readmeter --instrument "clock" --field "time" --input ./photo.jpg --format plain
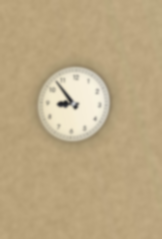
8:53
